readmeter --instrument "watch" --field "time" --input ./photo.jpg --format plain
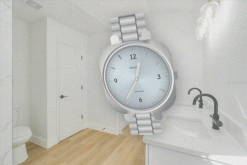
12:36
